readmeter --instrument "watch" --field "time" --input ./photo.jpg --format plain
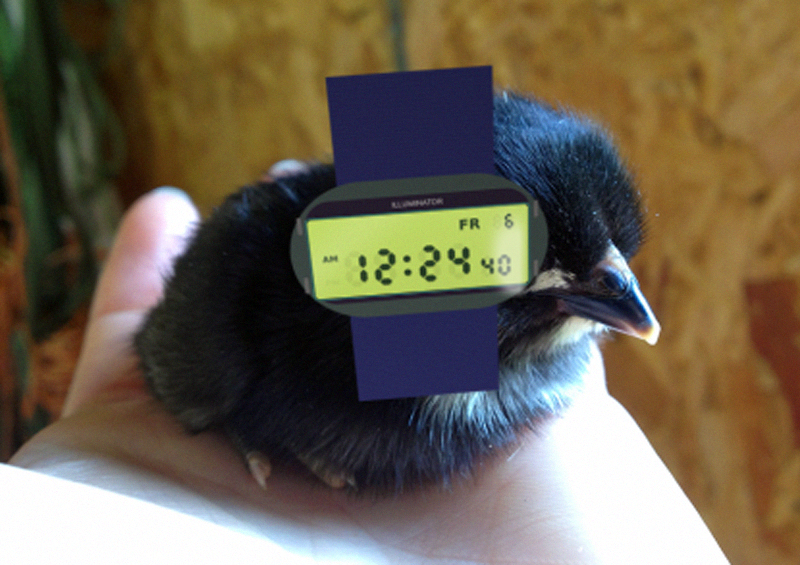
12:24:40
